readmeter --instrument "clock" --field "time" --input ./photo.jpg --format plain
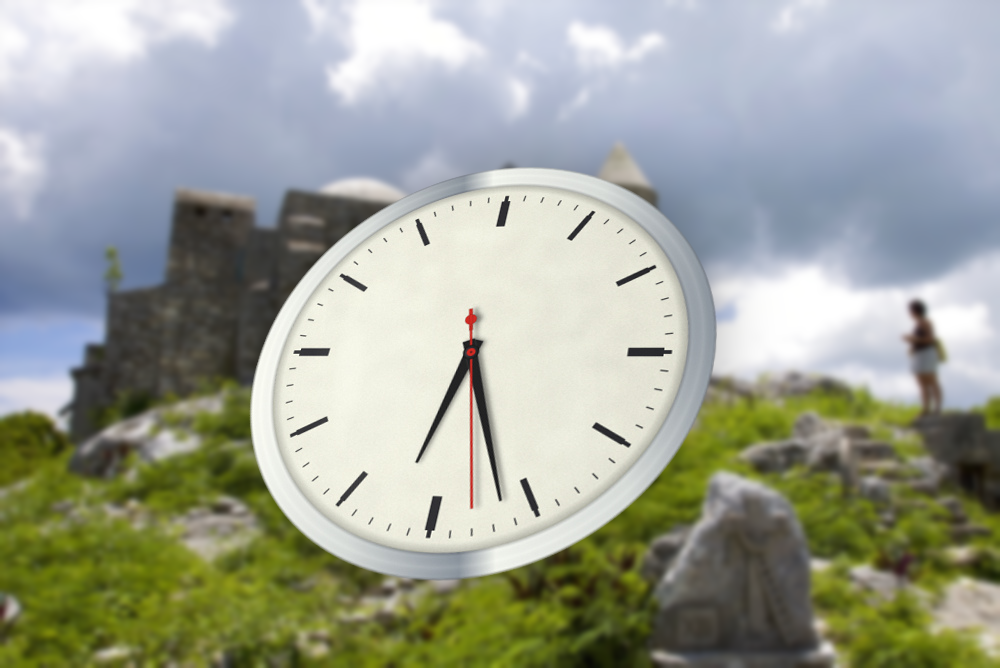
6:26:28
